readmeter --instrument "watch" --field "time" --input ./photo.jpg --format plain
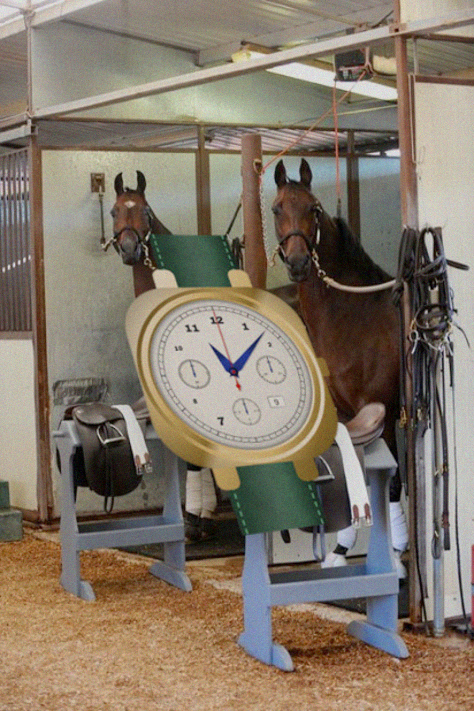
11:08
